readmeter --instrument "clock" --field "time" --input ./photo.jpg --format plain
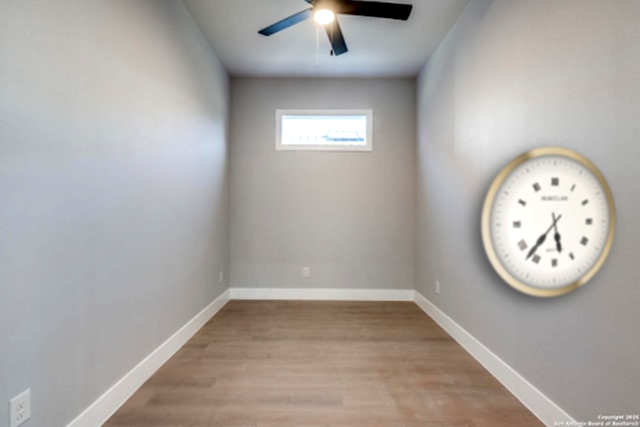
5:37
